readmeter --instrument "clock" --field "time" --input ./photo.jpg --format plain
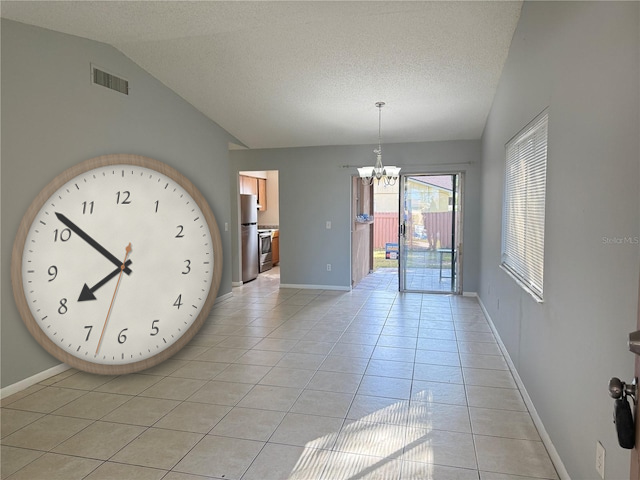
7:51:33
